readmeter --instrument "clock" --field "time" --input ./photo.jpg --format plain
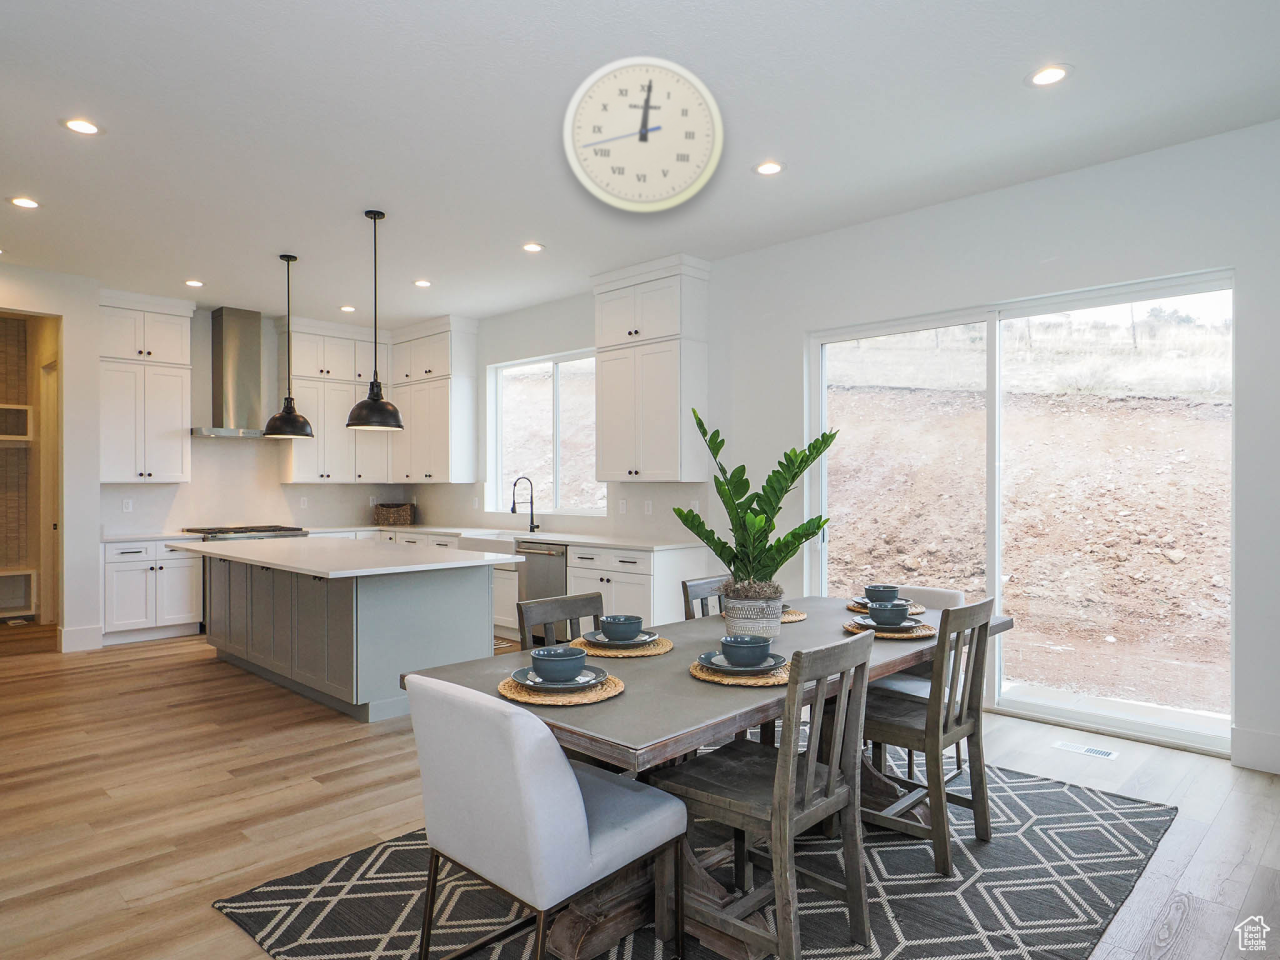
12:00:42
